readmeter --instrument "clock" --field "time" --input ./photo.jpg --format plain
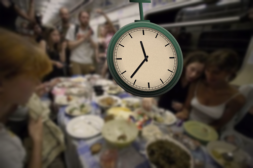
11:37
